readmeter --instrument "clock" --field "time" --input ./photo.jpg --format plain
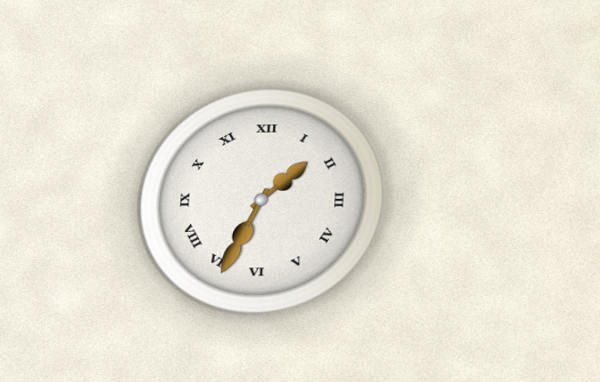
1:34
